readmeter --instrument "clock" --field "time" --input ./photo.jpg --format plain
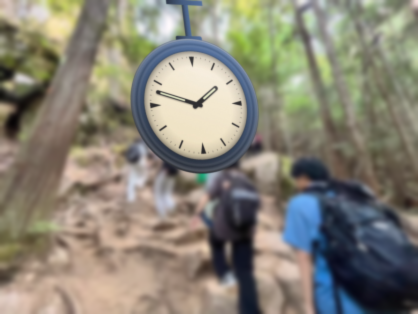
1:48
